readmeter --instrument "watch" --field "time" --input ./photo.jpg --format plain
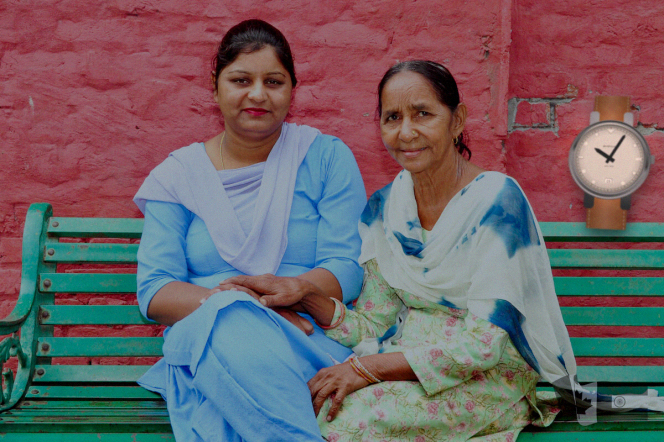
10:05
